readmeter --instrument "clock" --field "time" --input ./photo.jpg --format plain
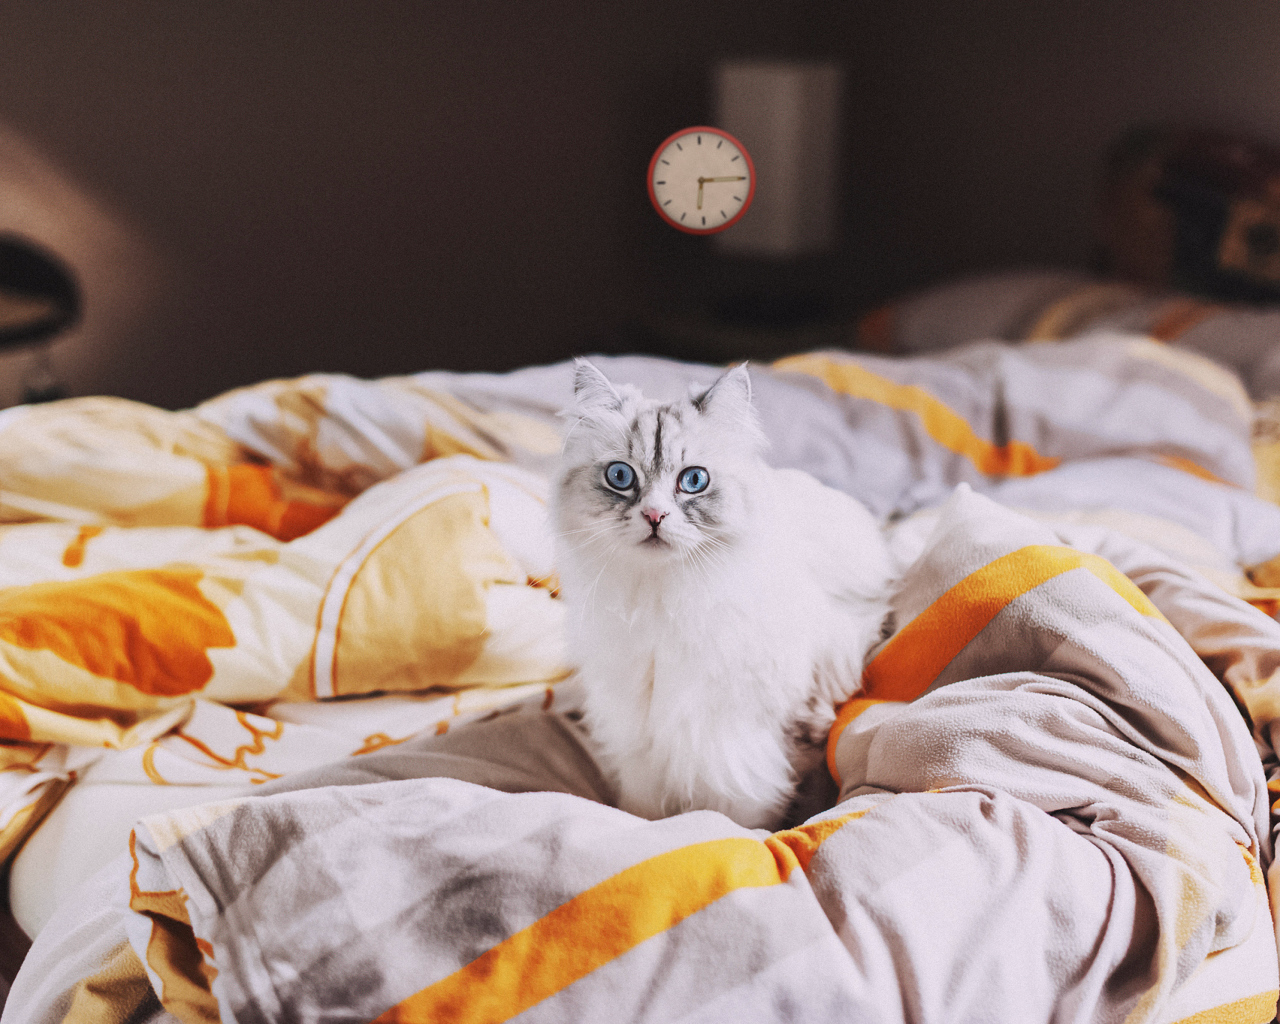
6:15
